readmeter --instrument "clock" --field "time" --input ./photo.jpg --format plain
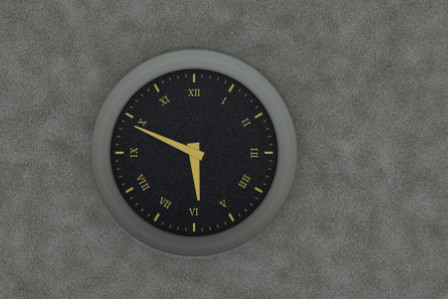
5:49
